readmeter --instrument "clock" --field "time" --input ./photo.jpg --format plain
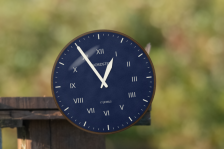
12:55
